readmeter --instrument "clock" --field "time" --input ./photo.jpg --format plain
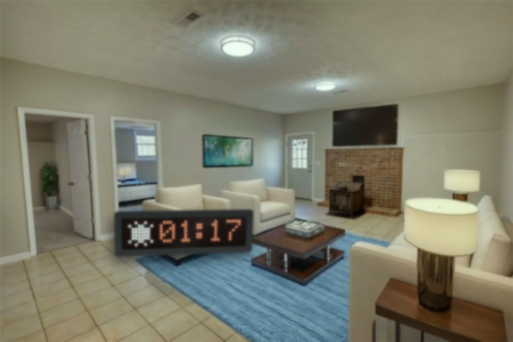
1:17
